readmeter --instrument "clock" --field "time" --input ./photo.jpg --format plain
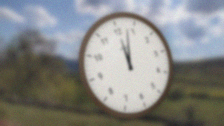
12:03
